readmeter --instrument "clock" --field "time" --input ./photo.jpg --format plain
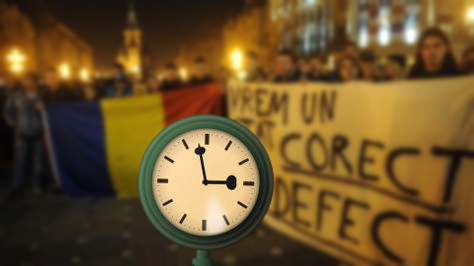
2:58
